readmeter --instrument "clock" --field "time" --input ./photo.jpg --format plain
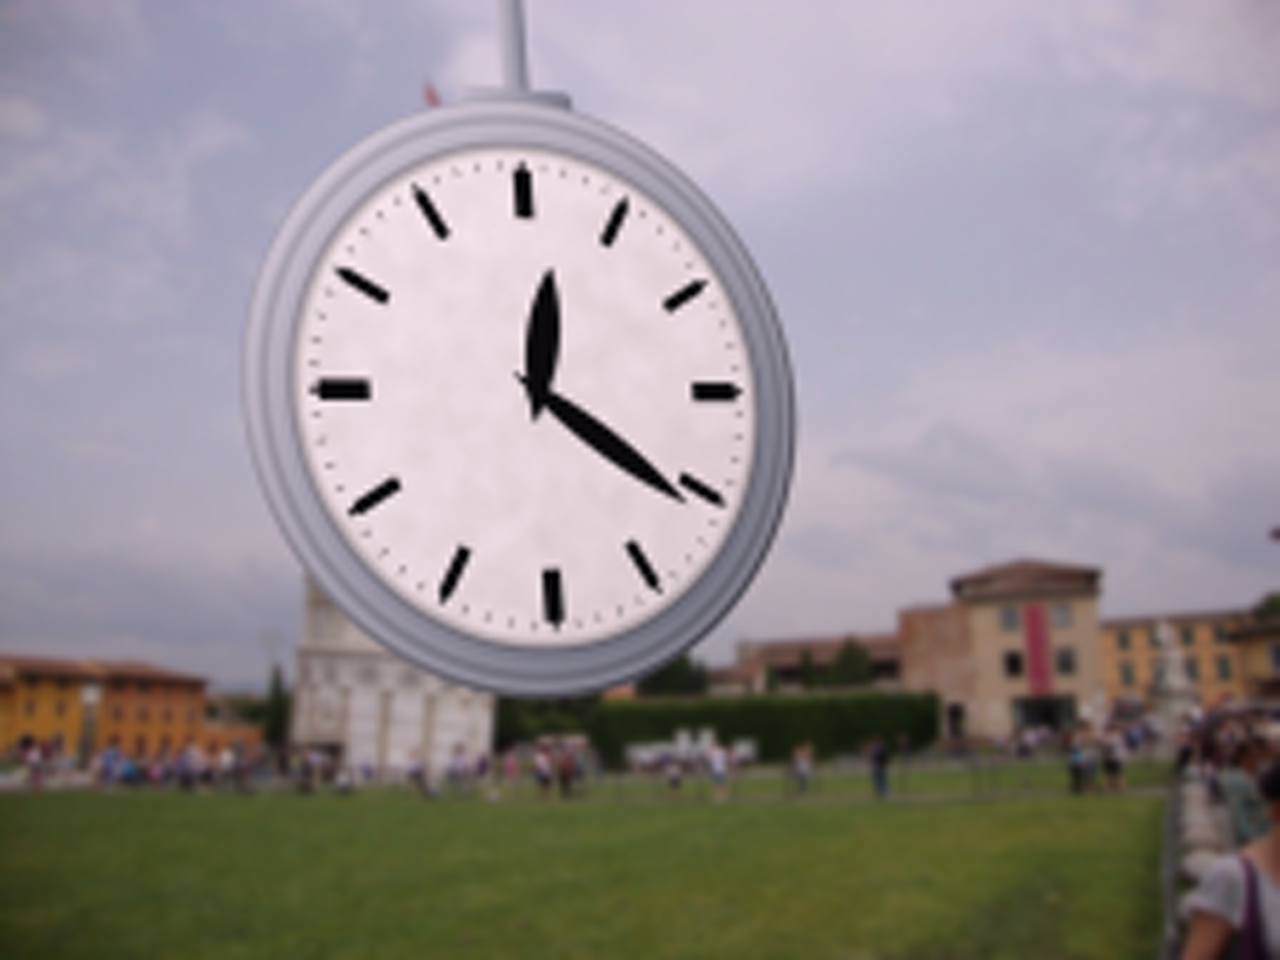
12:21
